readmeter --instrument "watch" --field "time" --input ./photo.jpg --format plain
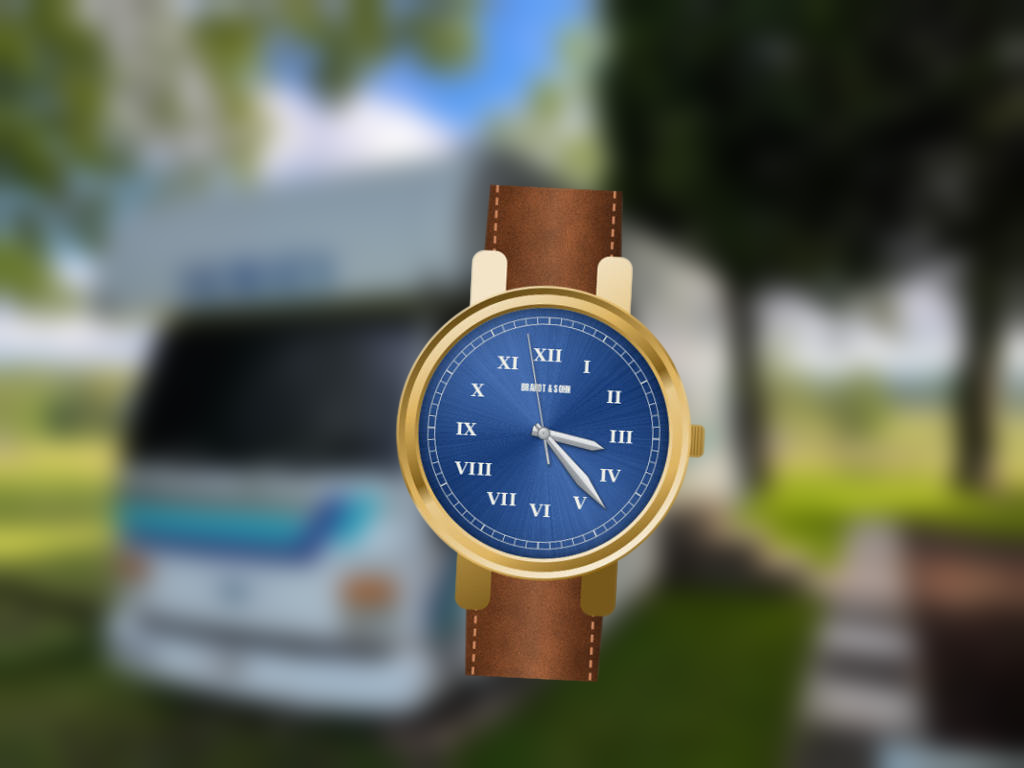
3:22:58
